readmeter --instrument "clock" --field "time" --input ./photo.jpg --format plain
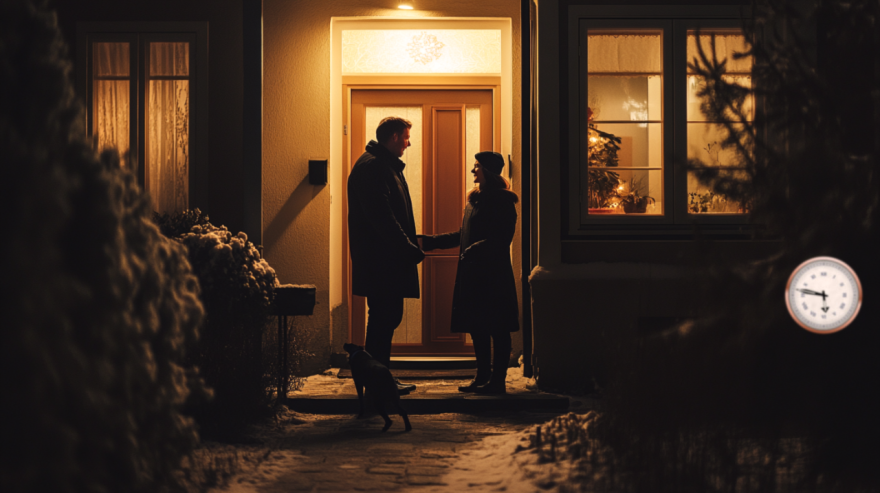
5:47
